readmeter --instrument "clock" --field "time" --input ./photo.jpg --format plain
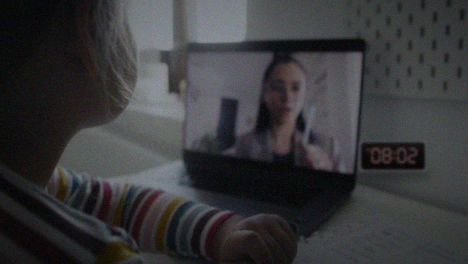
8:02
